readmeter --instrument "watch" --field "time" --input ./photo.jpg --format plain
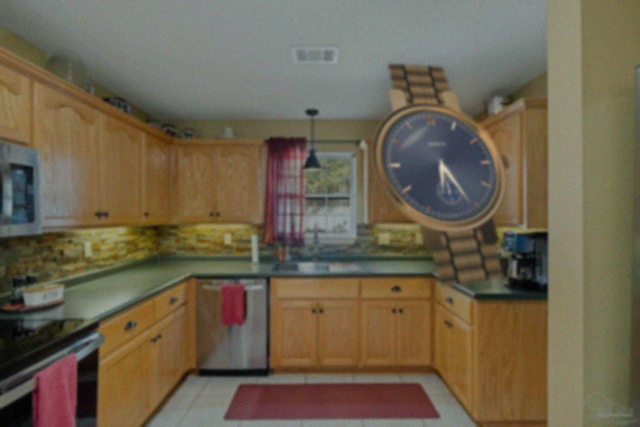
6:26
